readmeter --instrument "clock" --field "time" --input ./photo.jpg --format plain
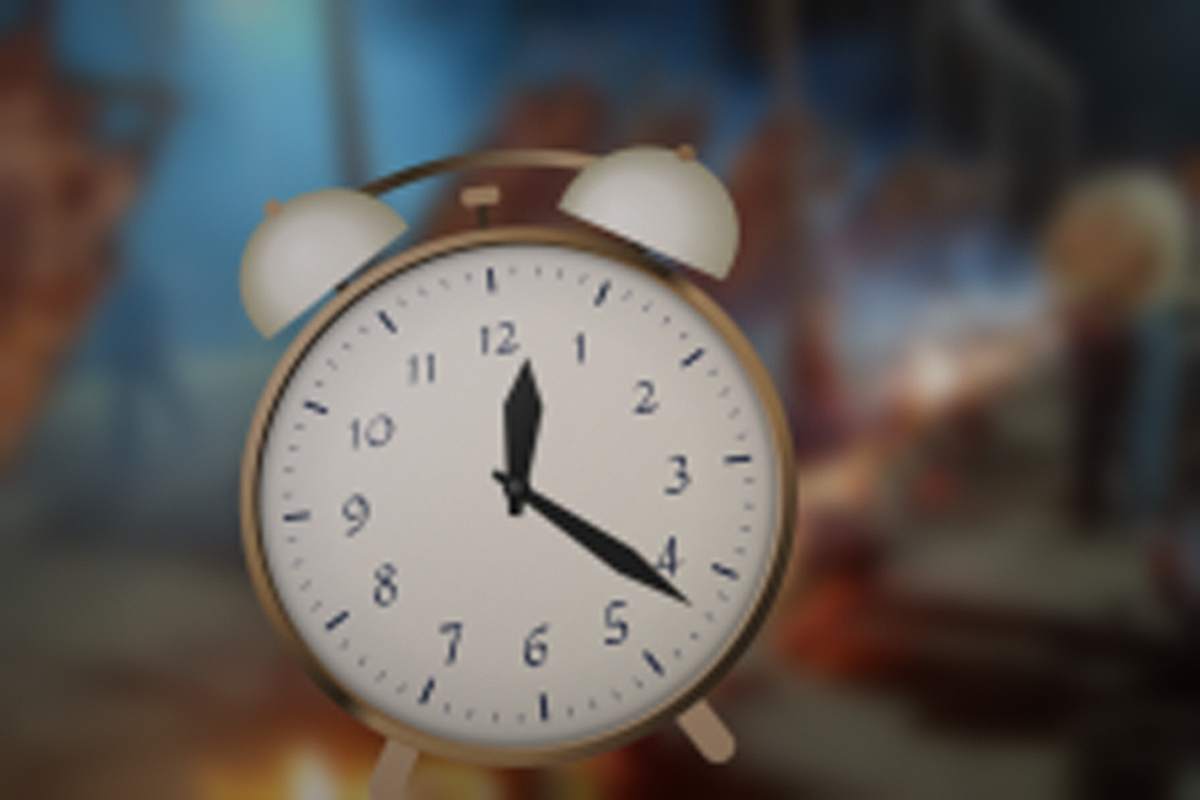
12:22
